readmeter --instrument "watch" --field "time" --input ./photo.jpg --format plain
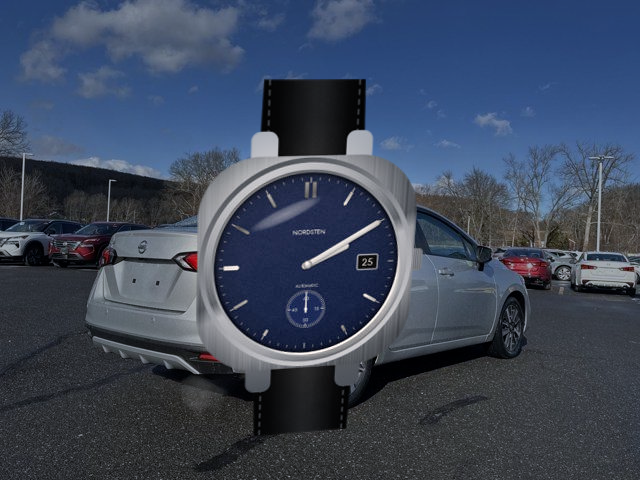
2:10
